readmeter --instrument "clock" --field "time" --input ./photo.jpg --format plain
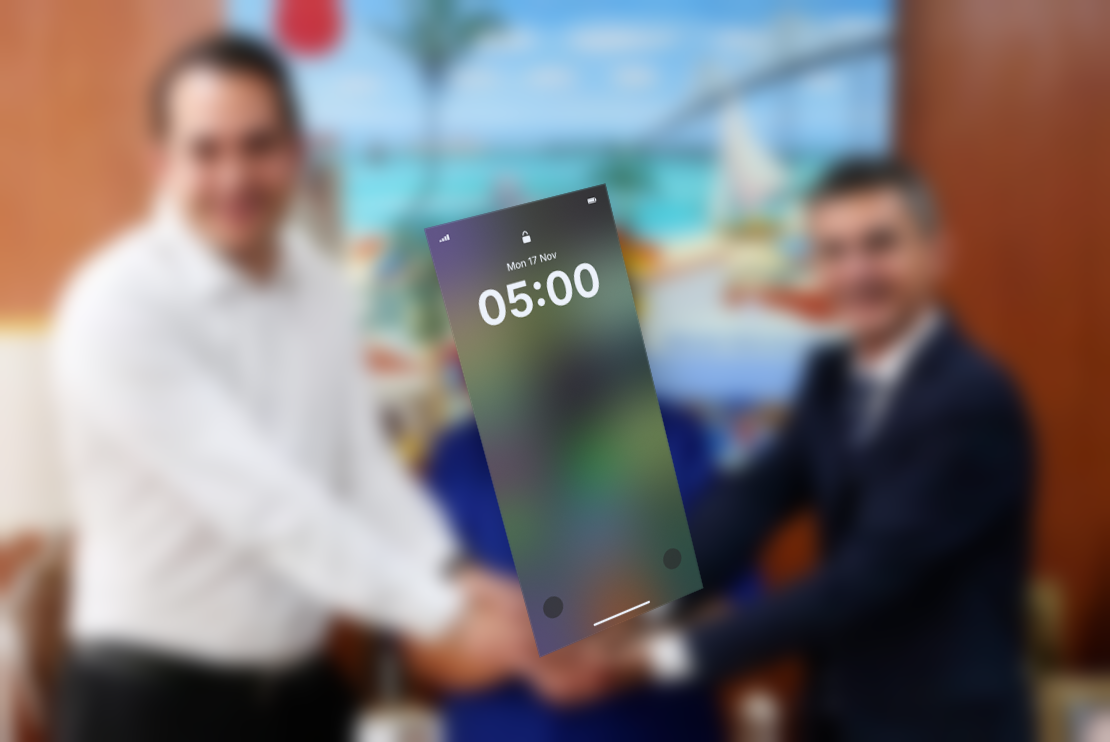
5:00
